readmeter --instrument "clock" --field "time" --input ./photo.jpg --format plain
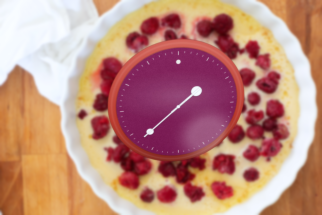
1:38
